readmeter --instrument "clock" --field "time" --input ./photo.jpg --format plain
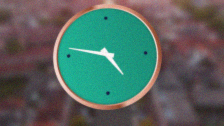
4:47
